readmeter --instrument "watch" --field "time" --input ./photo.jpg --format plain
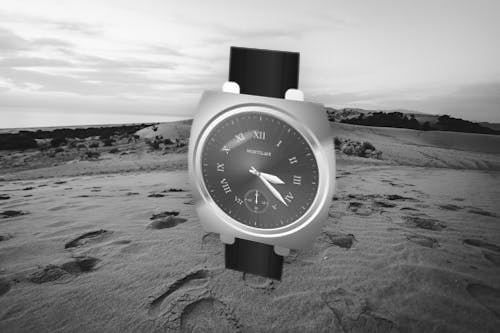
3:22
